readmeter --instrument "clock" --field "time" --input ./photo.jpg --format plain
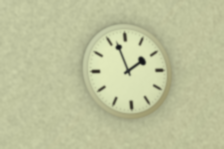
1:57
